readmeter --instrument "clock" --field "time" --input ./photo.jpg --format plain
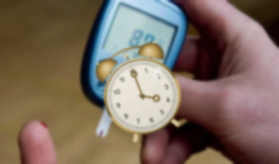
4:00
